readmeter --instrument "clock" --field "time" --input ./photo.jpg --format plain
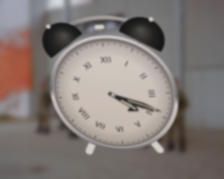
4:19
